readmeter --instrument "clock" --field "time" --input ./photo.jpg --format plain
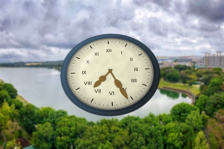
7:26
